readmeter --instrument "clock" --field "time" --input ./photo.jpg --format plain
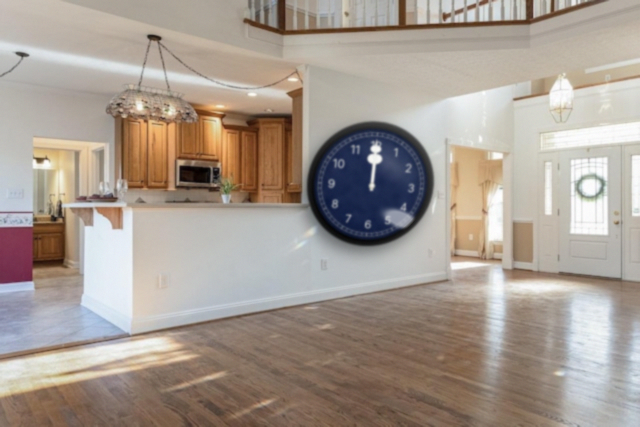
12:00
